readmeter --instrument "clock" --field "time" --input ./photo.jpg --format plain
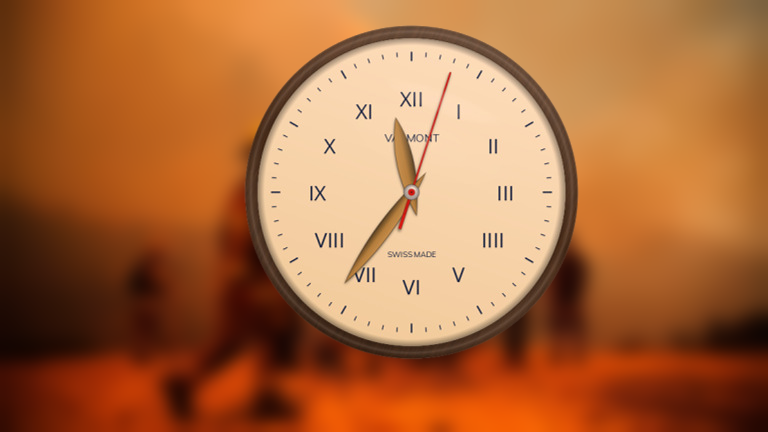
11:36:03
